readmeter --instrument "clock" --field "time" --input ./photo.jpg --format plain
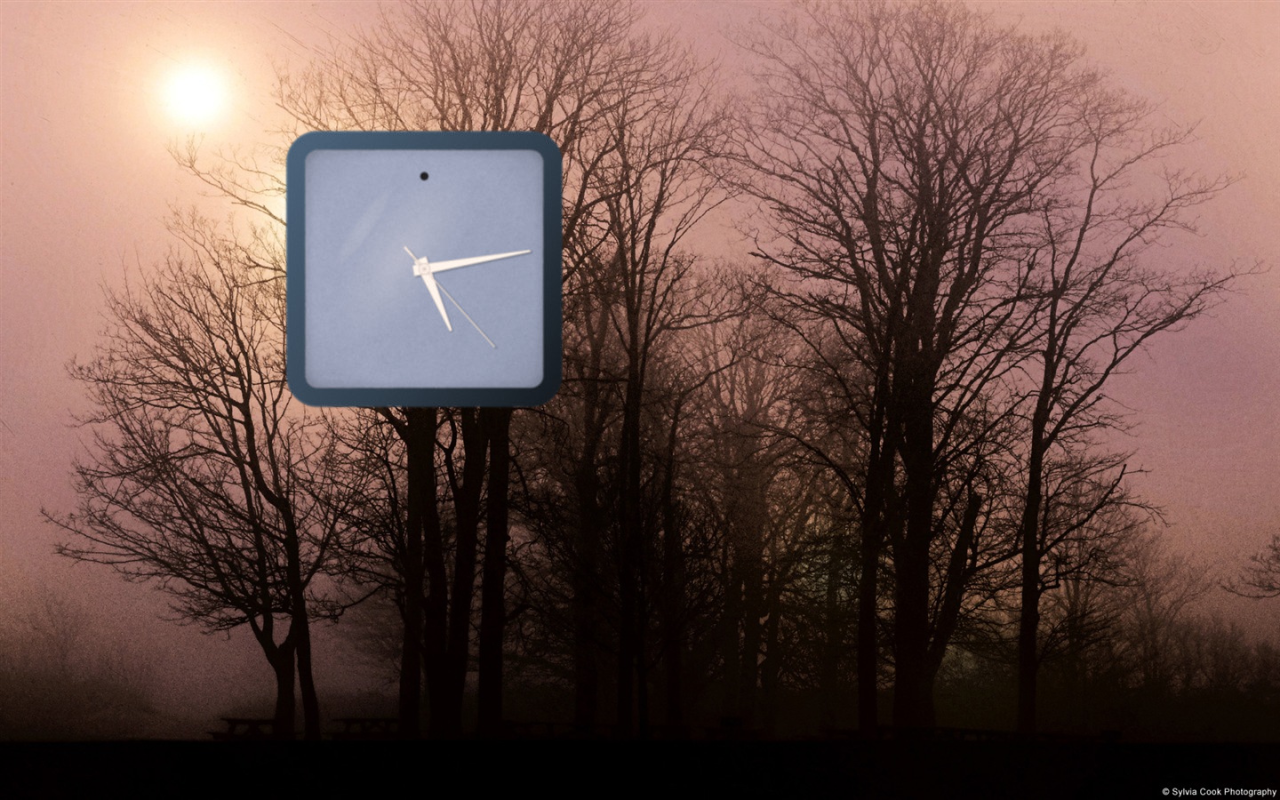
5:13:23
